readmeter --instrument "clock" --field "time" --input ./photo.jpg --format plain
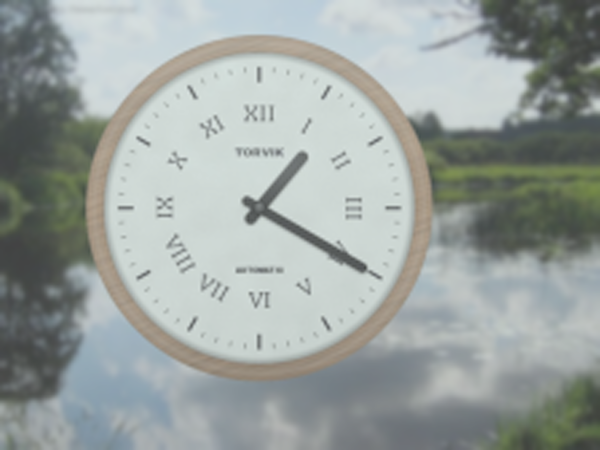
1:20
